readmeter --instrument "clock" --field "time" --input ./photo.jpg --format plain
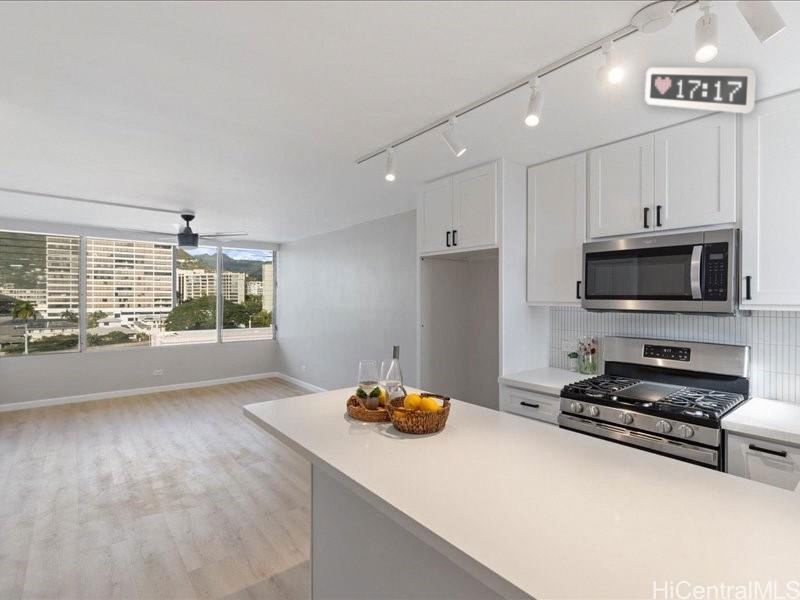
17:17
